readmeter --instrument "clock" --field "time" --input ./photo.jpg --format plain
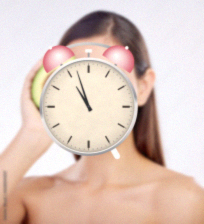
10:57
